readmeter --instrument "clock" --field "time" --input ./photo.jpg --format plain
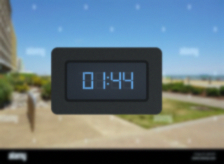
1:44
